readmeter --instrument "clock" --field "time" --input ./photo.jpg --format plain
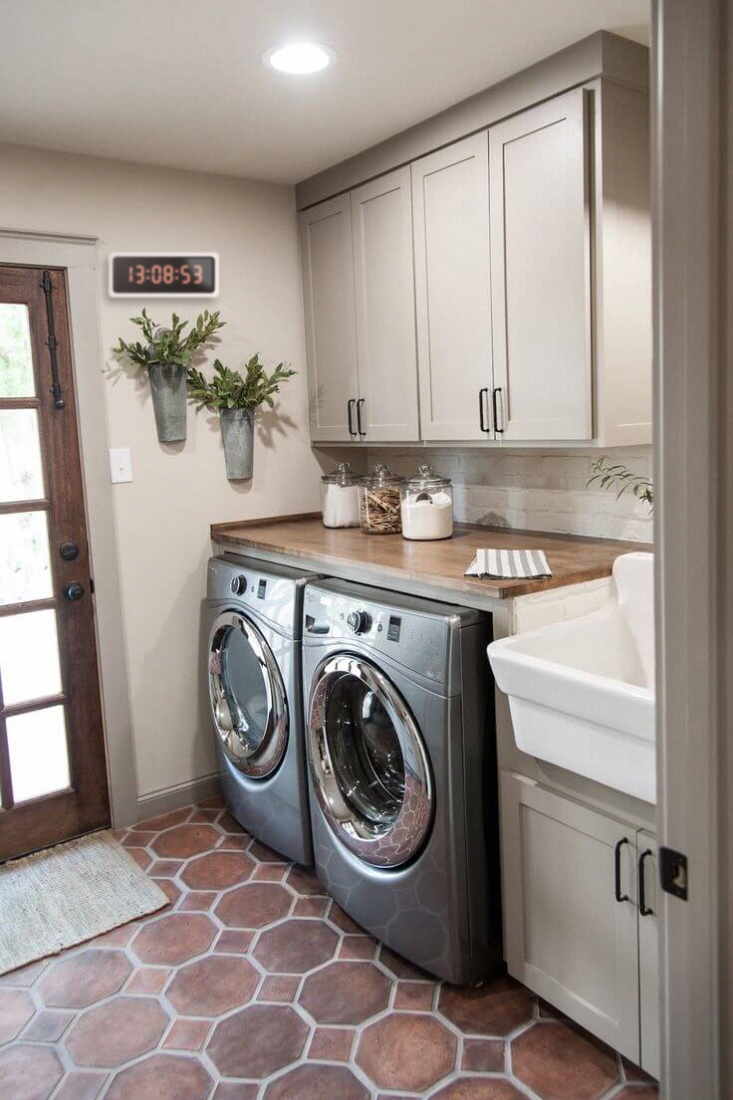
13:08:53
